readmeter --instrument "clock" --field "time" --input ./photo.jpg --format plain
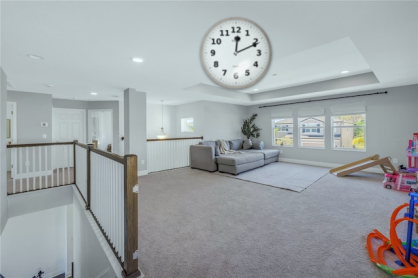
12:11
